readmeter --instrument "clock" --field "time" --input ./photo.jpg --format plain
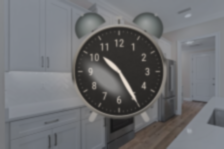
10:25
